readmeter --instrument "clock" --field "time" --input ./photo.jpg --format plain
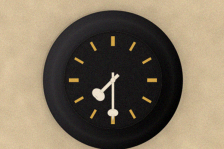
7:30
